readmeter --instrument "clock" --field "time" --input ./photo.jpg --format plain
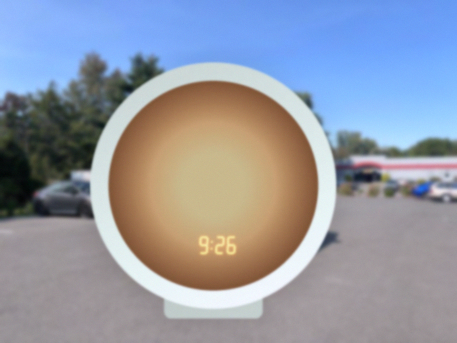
9:26
